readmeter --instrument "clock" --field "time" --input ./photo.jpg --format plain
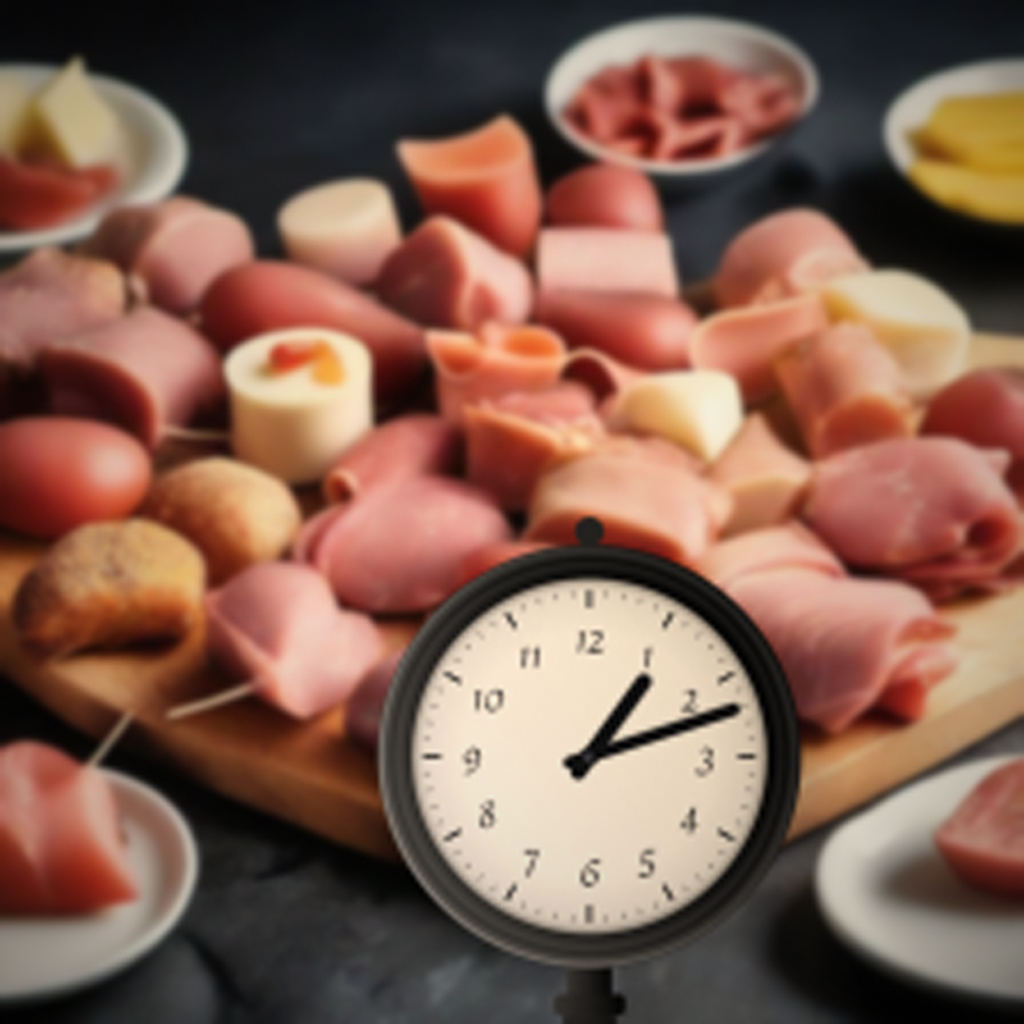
1:12
